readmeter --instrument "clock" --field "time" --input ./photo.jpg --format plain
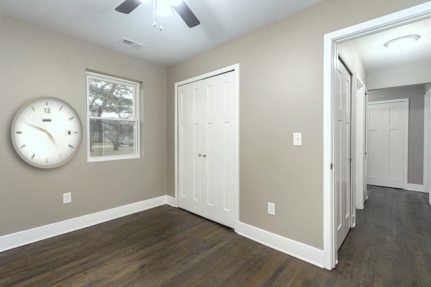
4:49
